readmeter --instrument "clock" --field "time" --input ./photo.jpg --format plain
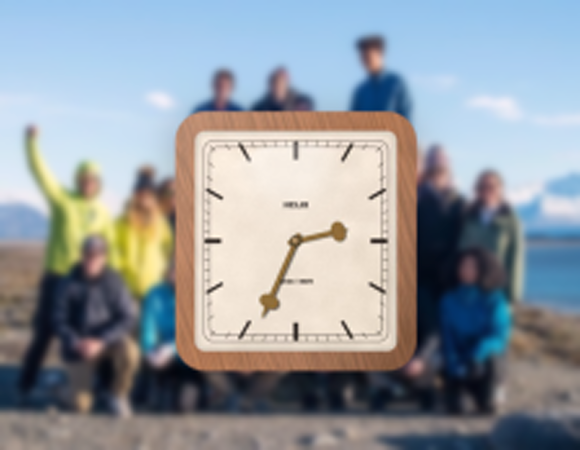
2:34
